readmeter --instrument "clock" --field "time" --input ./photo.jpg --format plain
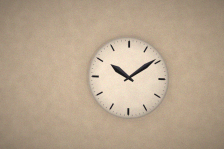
10:09
